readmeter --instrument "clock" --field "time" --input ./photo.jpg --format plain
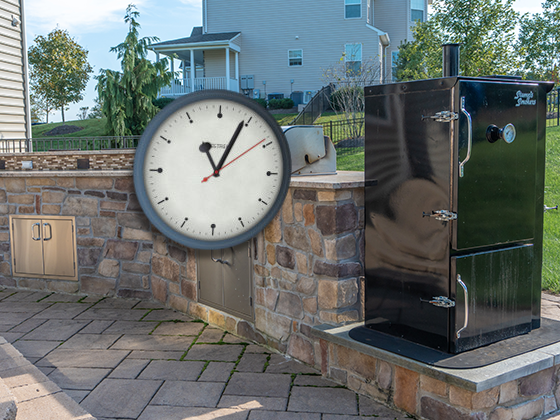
11:04:09
